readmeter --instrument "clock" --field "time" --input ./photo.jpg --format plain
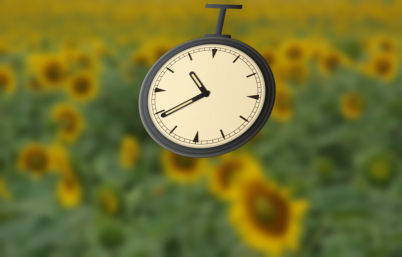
10:39
